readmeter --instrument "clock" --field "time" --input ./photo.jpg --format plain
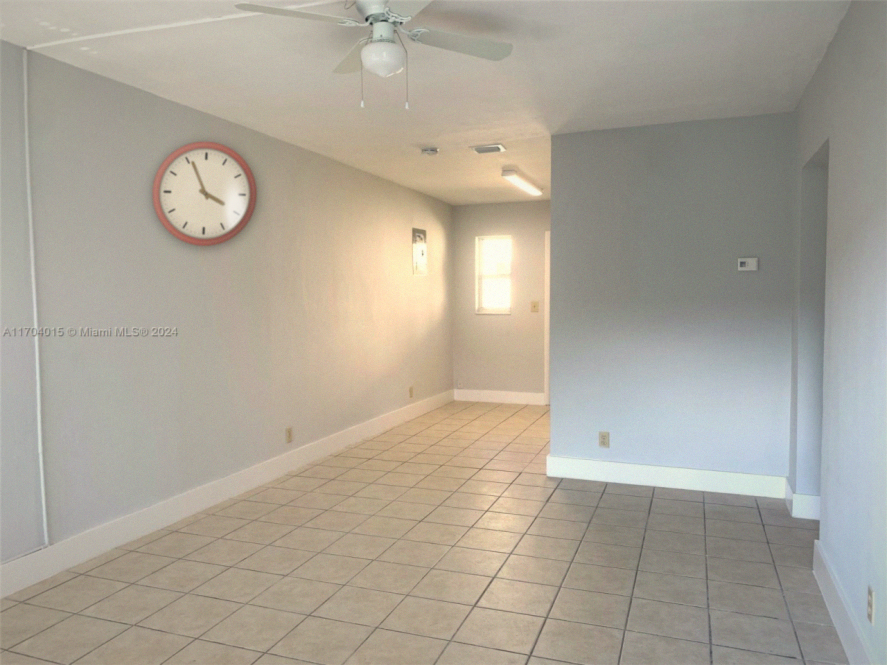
3:56
